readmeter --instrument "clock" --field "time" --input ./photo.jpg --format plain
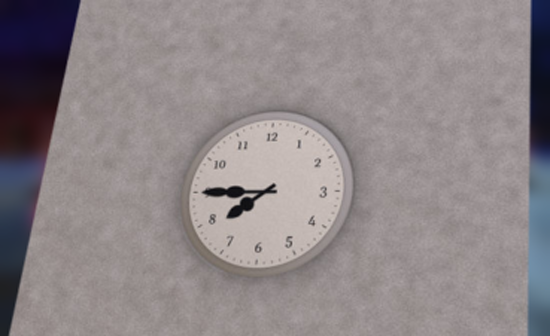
7:45
